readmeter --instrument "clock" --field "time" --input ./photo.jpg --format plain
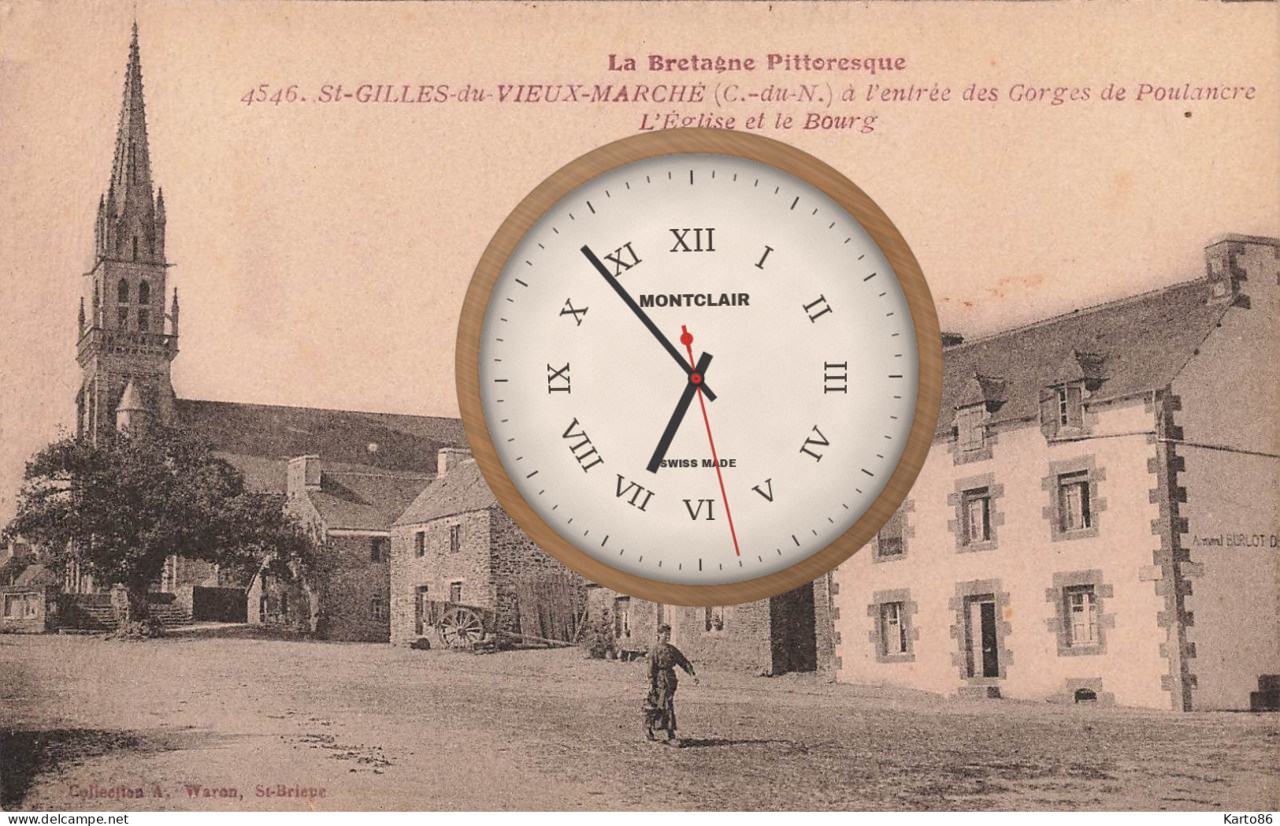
6:53:28
